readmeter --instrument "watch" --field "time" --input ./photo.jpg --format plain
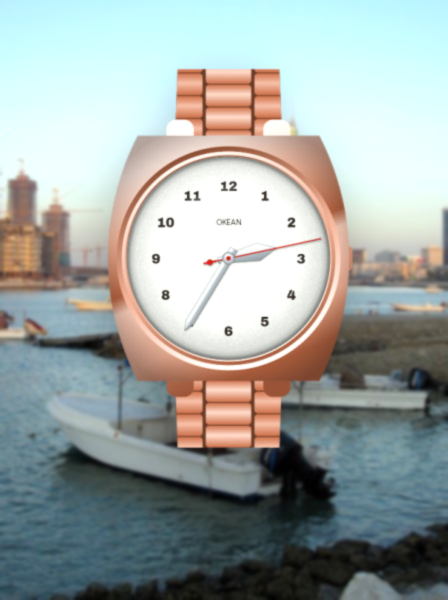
2:35:13
